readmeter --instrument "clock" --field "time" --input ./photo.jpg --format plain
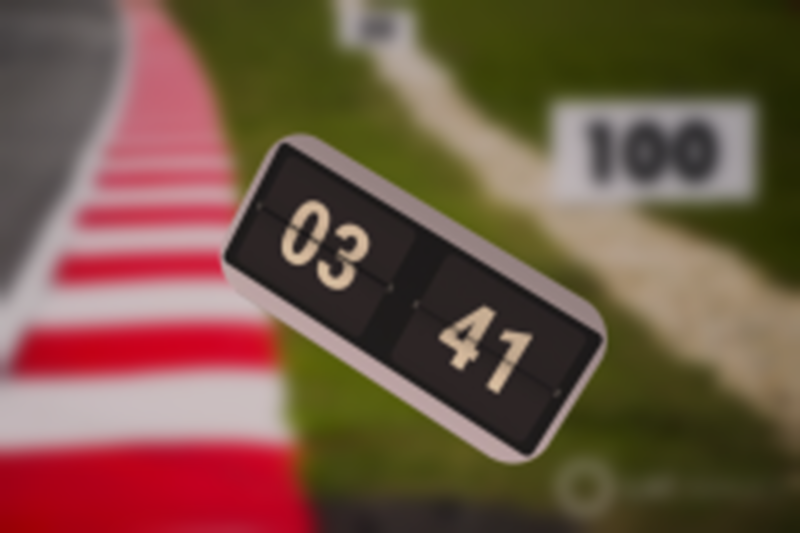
3:41
